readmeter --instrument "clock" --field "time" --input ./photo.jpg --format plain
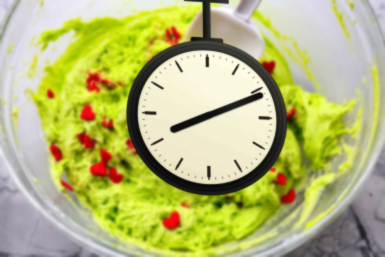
8:11
